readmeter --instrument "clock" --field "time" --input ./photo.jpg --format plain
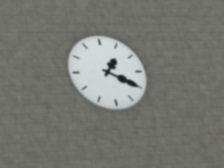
1:20
